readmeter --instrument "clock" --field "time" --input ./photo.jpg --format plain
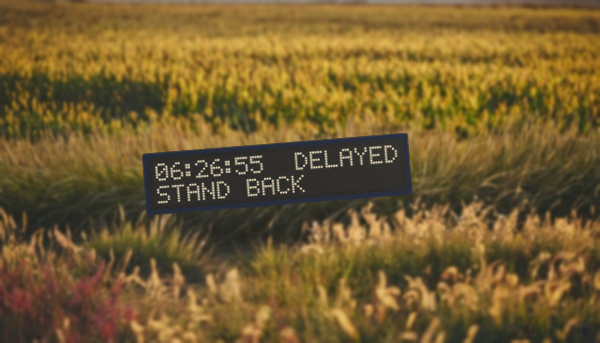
6:26:55
